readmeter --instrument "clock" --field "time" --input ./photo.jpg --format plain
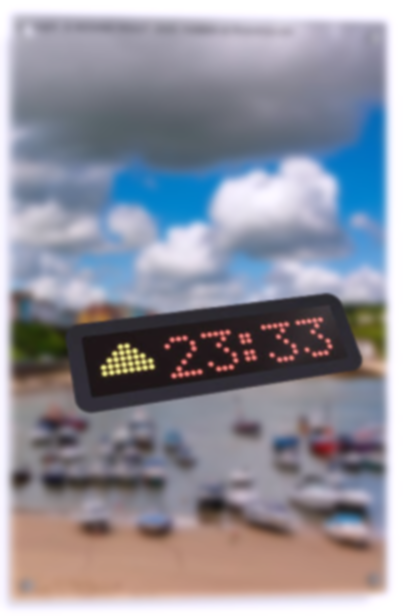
23:33
